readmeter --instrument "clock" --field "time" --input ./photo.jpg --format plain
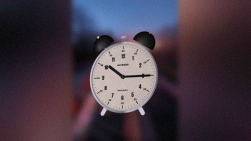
10:15
